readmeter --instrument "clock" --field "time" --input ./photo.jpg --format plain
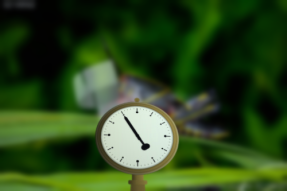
4:55
